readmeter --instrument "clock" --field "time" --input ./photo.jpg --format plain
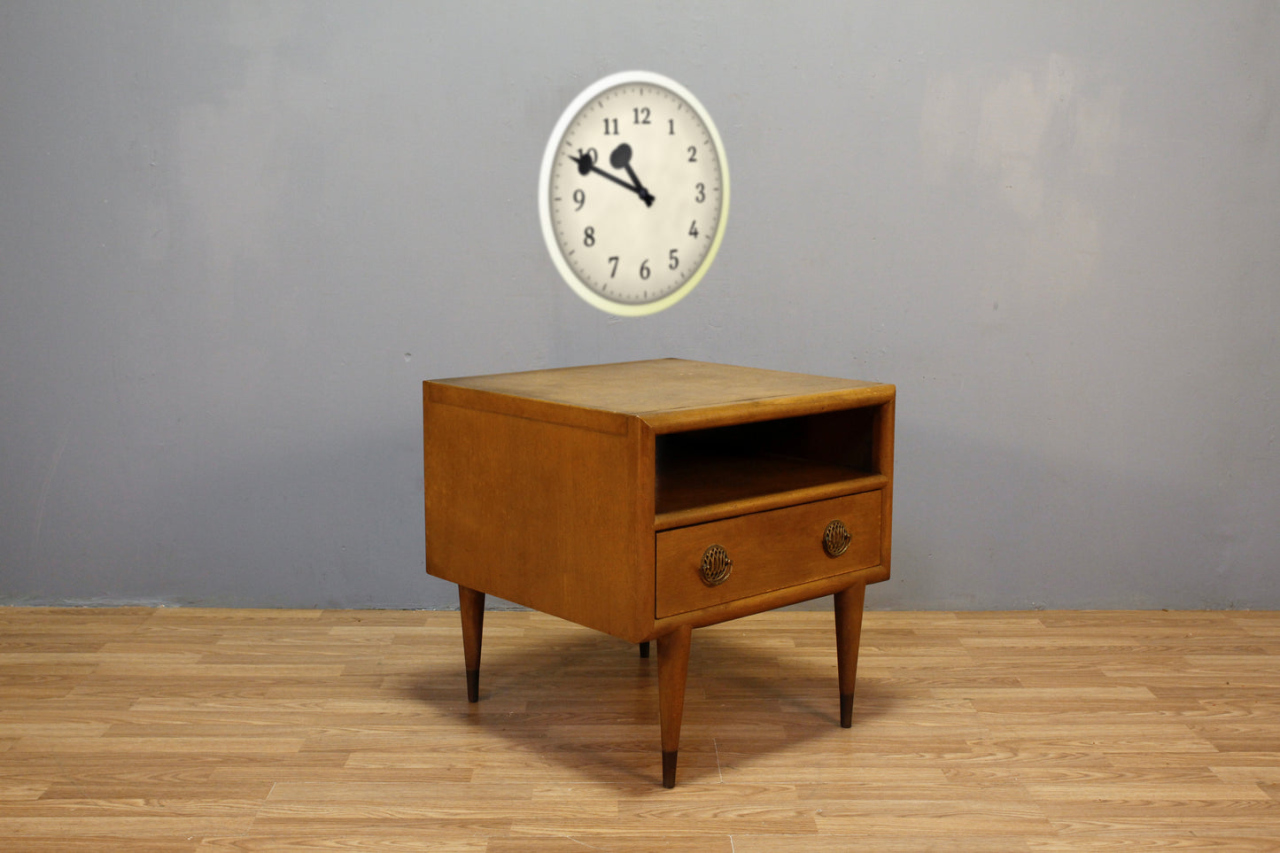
10:49
